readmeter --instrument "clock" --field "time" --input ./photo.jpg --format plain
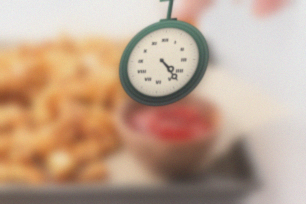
4:23
